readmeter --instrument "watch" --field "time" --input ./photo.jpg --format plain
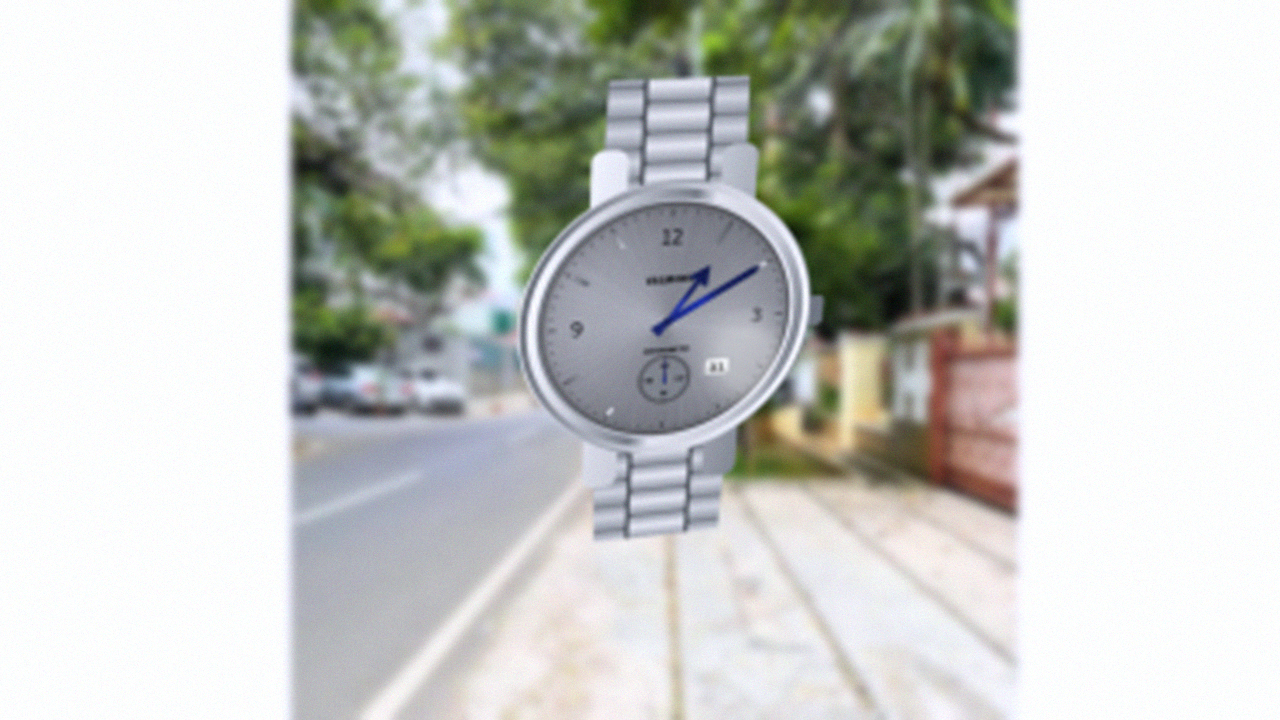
1:10
